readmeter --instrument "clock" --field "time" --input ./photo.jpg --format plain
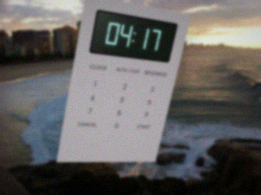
4:17
